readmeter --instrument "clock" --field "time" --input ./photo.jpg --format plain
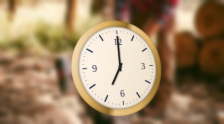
7:00
